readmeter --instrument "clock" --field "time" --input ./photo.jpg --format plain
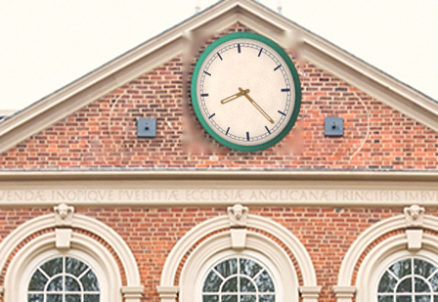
8:23
